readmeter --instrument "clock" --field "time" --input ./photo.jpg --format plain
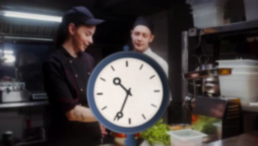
10:34
